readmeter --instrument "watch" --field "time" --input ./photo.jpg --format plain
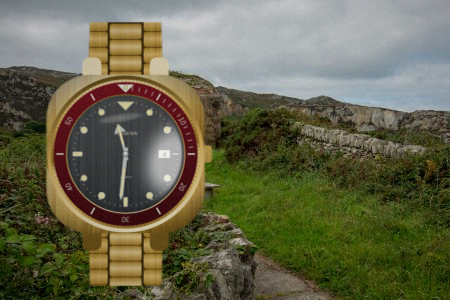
11:31
